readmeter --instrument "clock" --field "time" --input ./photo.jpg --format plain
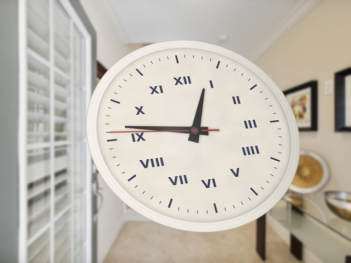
12:46:46
